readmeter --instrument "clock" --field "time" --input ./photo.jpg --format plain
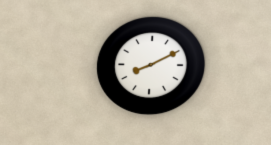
8:10
